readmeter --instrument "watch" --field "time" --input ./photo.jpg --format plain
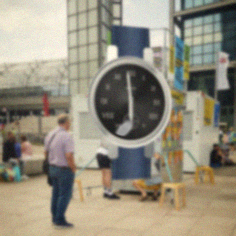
5:59
